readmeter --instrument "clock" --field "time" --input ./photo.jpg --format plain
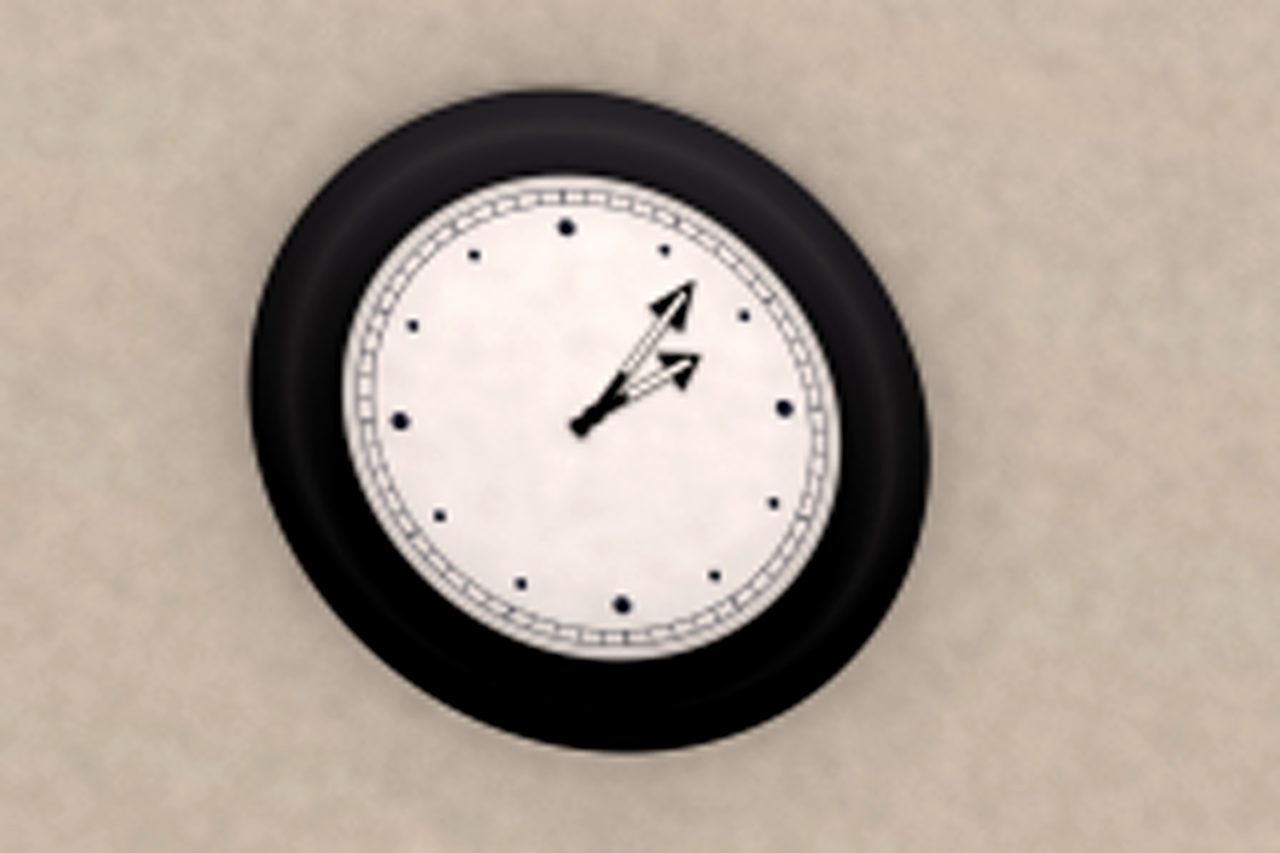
2:07
